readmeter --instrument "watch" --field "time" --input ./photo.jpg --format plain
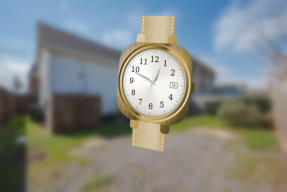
12:49
